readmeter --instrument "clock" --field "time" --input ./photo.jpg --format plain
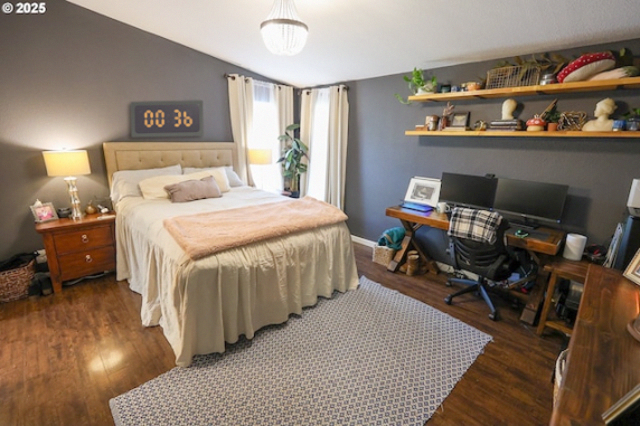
0:36
